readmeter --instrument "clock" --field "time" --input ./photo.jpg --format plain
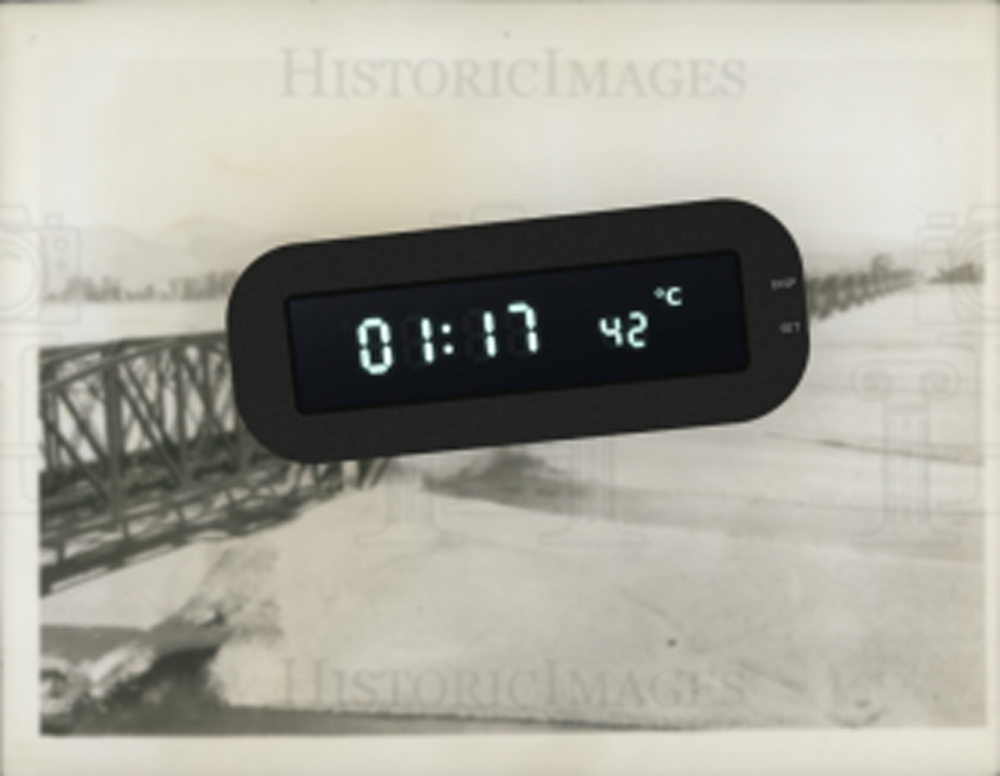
1:17
